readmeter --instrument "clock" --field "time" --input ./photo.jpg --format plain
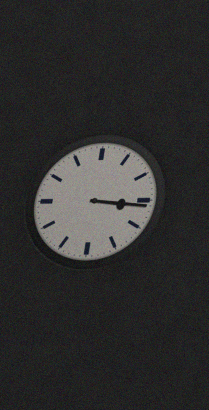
3:16
